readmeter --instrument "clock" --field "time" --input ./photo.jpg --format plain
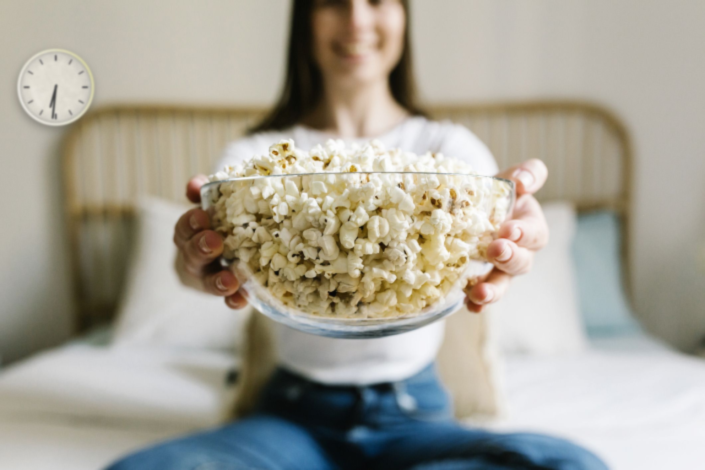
6:31
